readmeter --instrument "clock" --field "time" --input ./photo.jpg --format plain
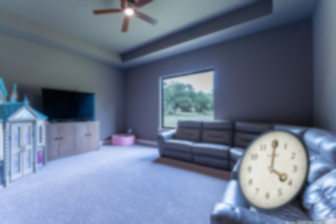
4:00
